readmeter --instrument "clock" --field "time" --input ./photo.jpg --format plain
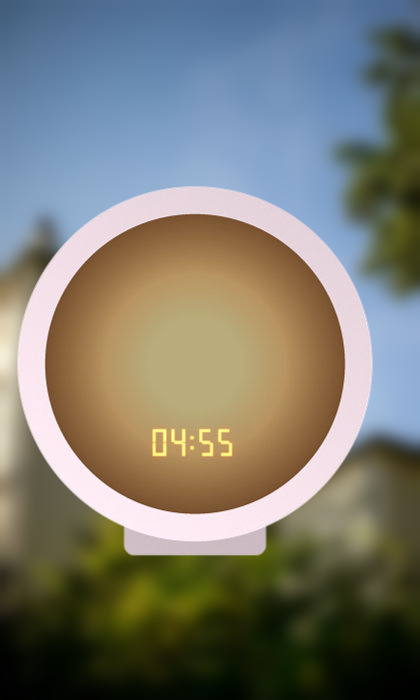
4:55
